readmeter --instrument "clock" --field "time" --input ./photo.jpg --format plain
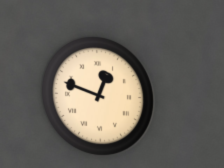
12:48
